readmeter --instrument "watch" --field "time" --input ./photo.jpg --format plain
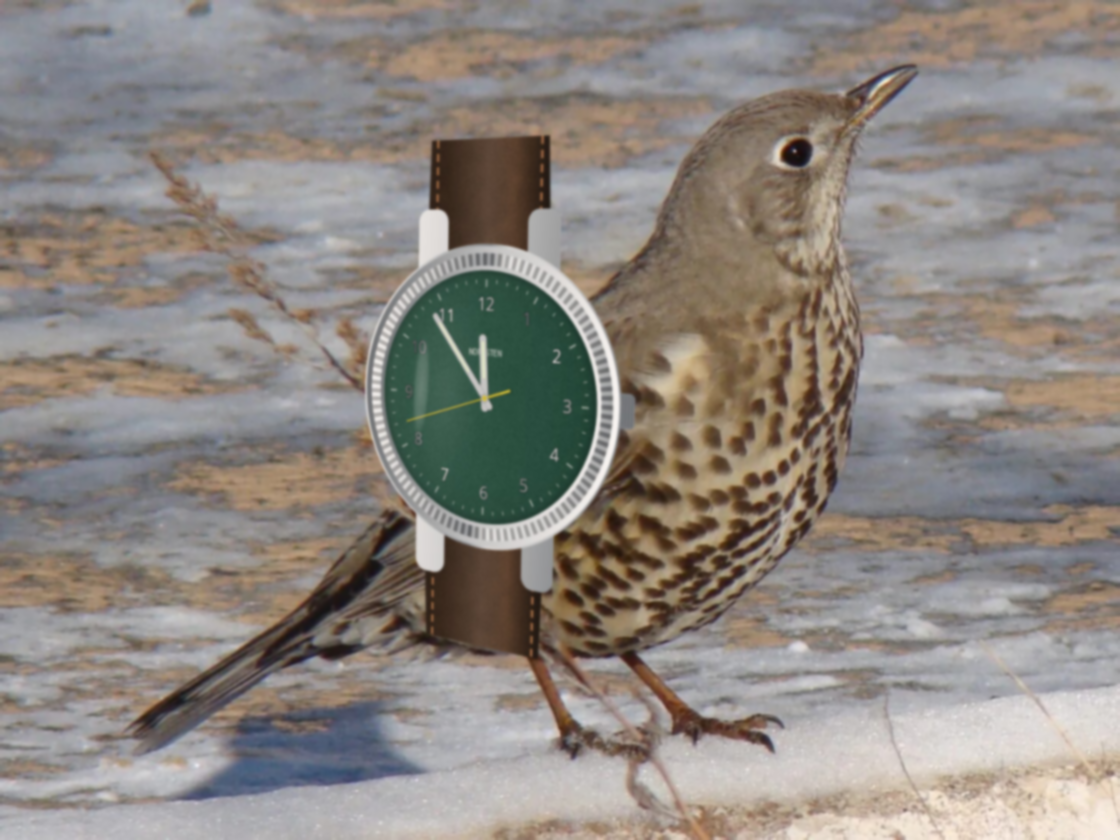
11:53:42
